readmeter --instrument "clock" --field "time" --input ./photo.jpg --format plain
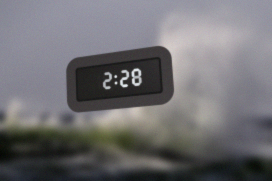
2:28
